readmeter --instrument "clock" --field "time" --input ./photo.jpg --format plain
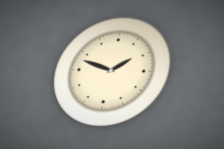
1:48
